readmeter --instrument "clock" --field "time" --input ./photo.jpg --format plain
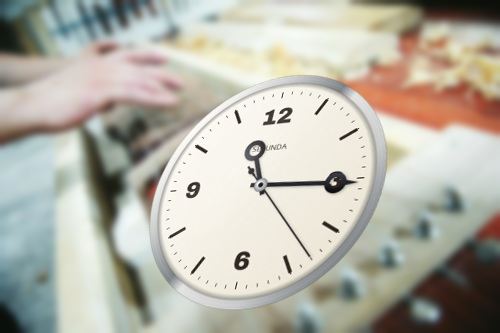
11:15:23
